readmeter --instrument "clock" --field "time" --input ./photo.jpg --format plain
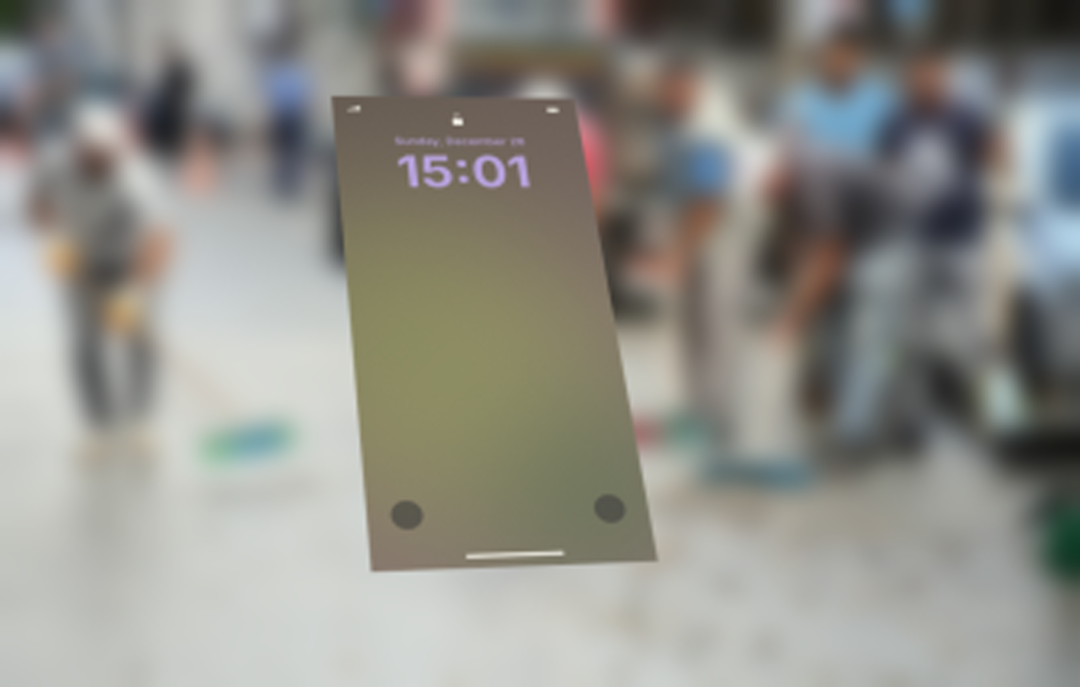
15:01
